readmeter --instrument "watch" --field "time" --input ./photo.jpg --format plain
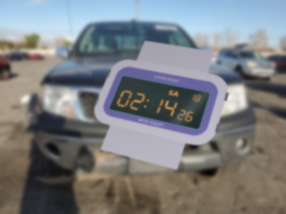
2:14
